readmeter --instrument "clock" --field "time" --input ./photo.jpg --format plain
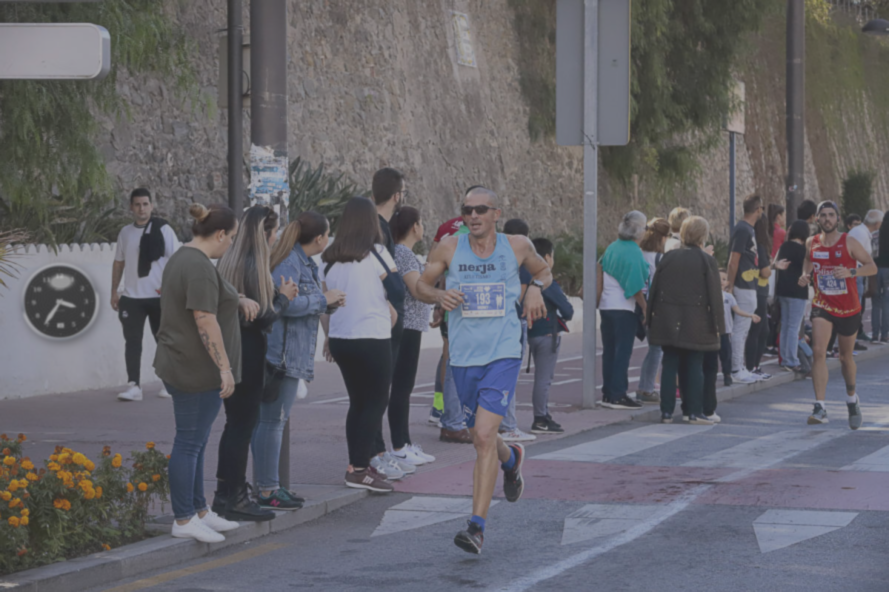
3:36
